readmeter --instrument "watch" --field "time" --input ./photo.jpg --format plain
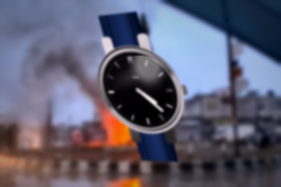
4:23
